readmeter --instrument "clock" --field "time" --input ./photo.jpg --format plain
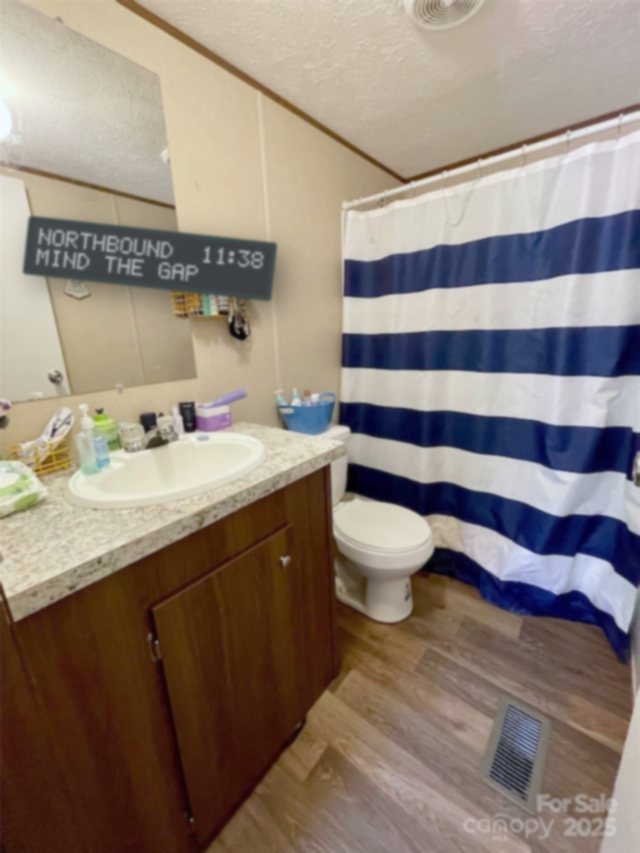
11:38
